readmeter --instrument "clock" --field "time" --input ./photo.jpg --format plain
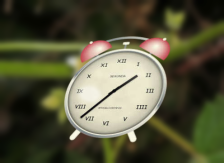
1:37
